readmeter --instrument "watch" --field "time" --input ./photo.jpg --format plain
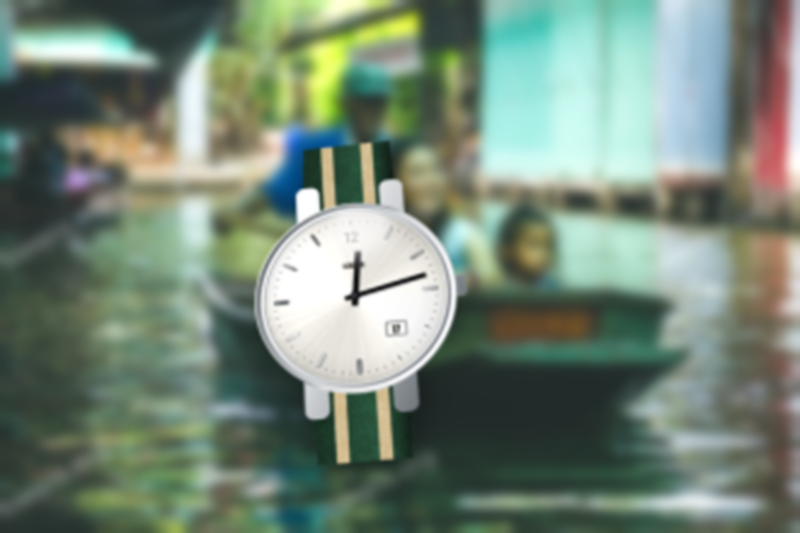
12:13
